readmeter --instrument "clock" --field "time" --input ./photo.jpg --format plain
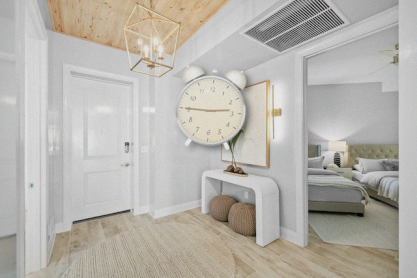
2:45
